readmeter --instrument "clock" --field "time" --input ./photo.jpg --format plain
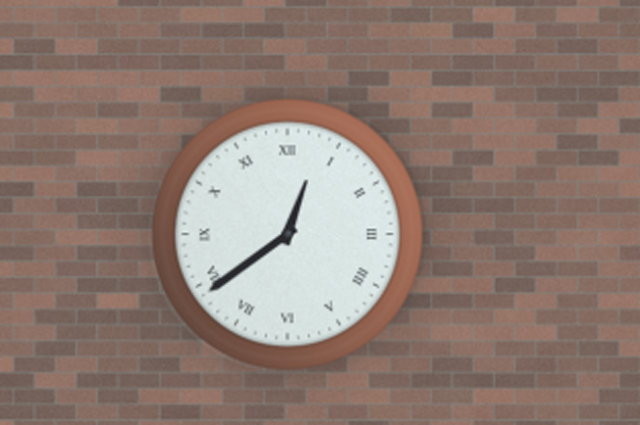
12:39
